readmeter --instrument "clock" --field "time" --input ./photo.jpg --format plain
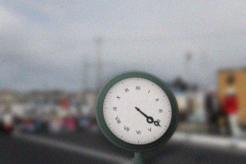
4:21
